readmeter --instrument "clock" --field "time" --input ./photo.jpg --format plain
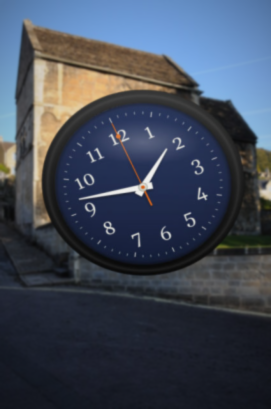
1:47:00
